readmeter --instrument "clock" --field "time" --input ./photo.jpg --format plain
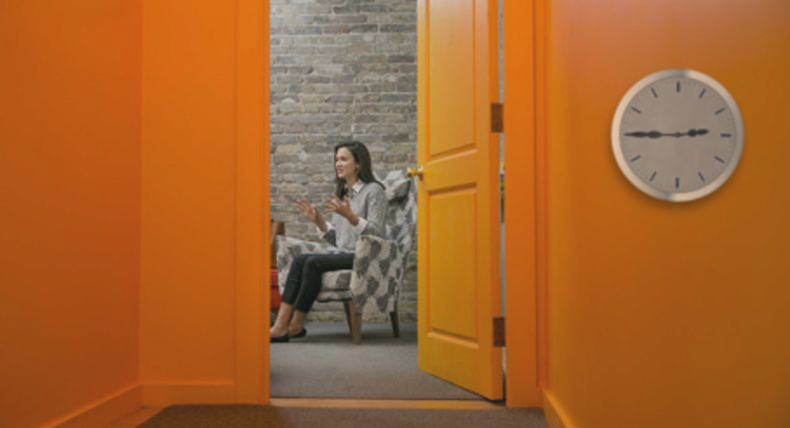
2:45
